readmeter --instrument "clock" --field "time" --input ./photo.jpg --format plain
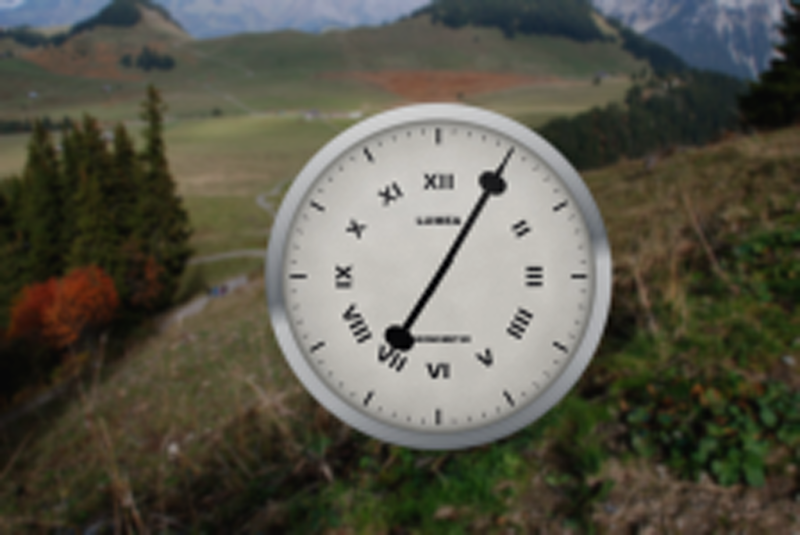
7:05
